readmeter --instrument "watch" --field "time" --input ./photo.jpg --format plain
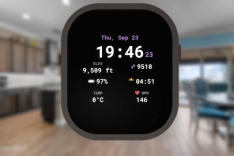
19:46
